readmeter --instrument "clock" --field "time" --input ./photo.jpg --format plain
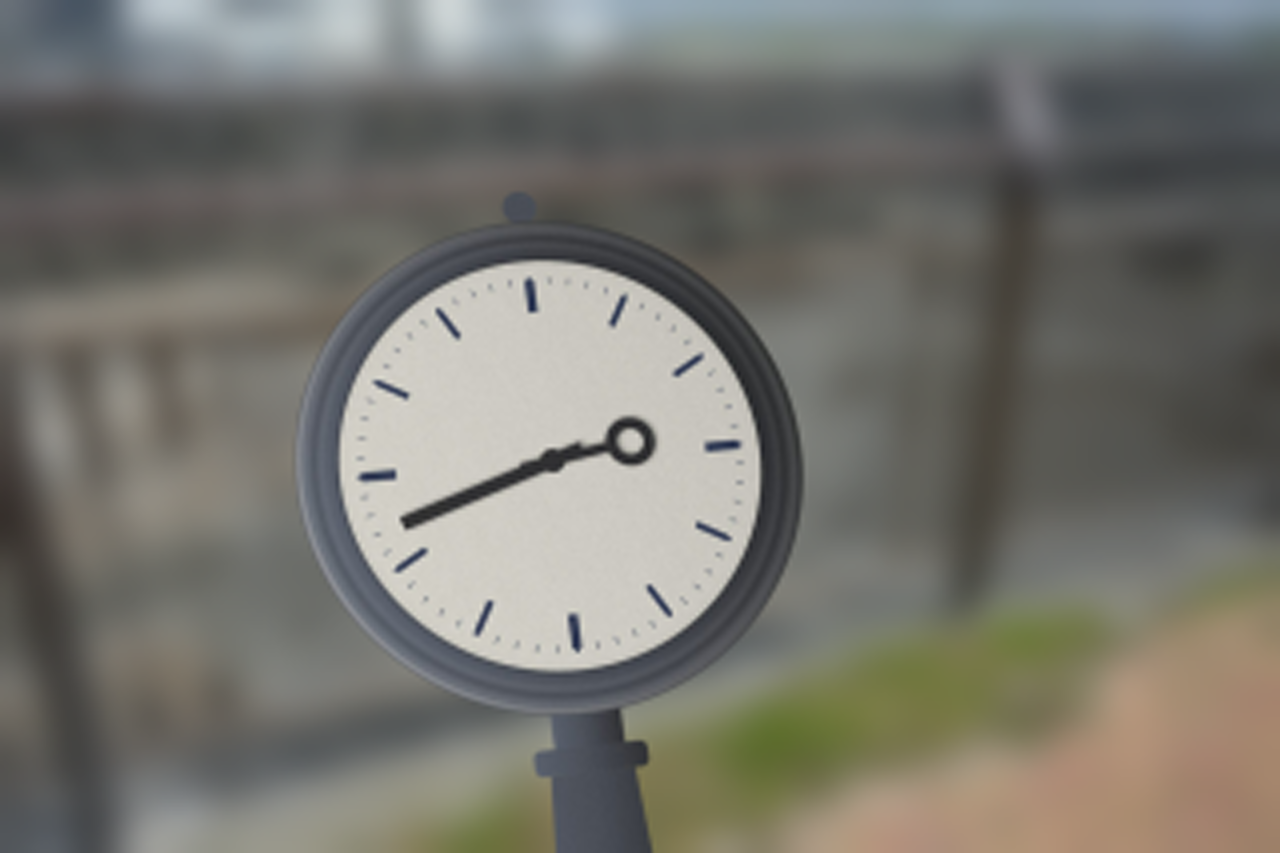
2:42
